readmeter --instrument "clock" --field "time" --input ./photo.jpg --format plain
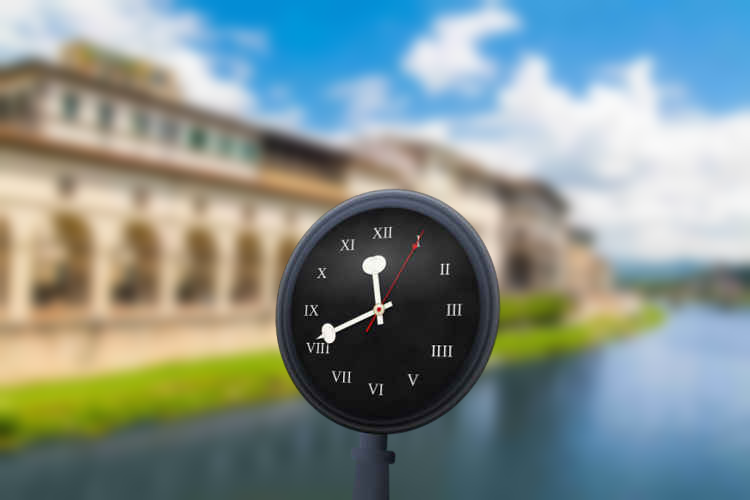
11:41:05
